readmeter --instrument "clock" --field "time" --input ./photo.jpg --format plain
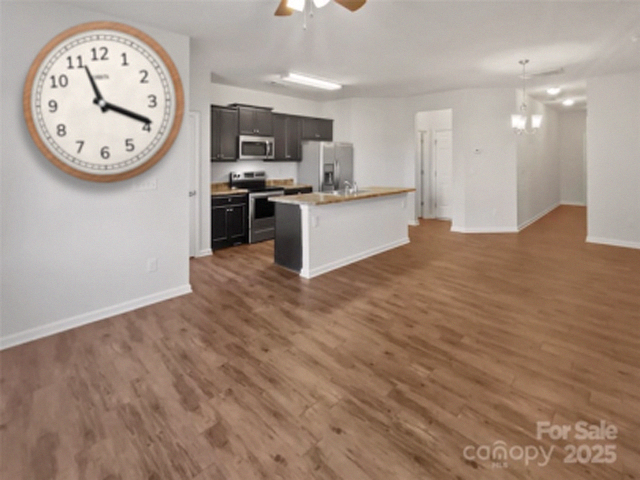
11:19
